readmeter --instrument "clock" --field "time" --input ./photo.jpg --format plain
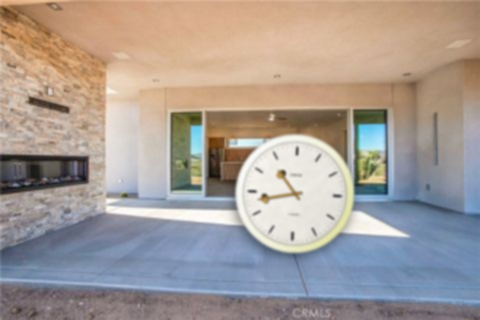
10:43
